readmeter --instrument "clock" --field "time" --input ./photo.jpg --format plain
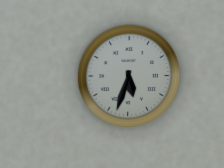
5:33
